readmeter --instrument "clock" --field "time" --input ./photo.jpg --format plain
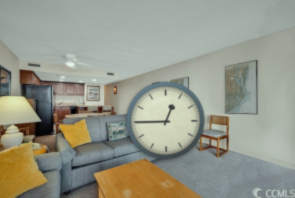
12:45
